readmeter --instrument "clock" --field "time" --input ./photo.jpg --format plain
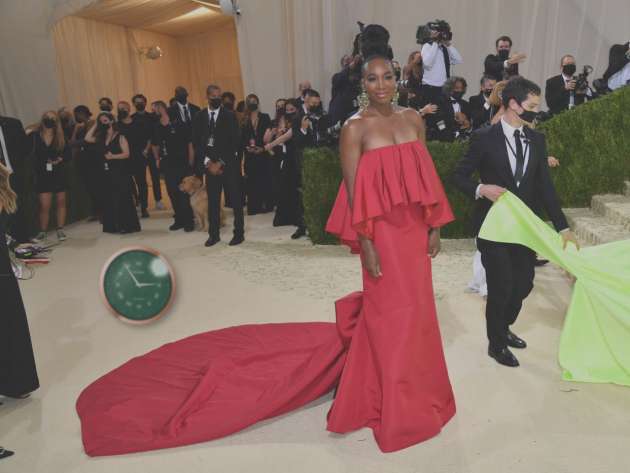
2:54
